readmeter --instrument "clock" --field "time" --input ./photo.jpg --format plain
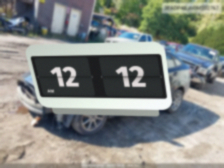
12:12
